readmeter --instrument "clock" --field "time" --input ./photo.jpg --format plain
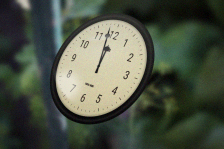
11:58
